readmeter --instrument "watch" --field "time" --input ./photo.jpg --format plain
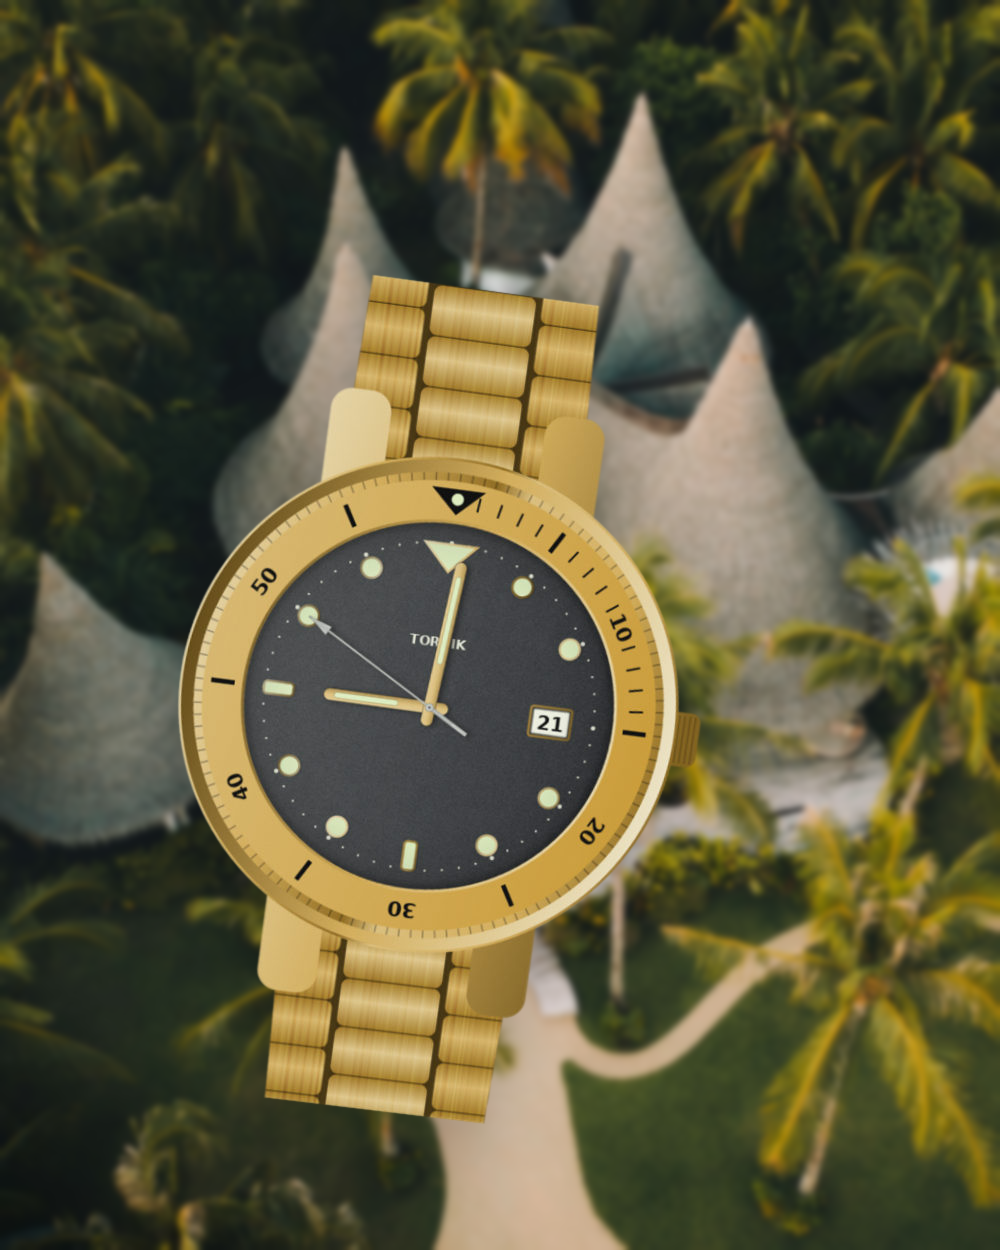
9:00:50
